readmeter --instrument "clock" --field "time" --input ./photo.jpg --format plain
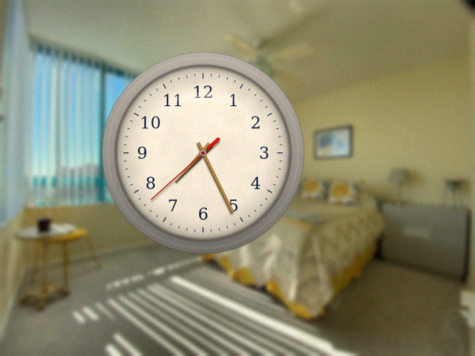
7:25:38
